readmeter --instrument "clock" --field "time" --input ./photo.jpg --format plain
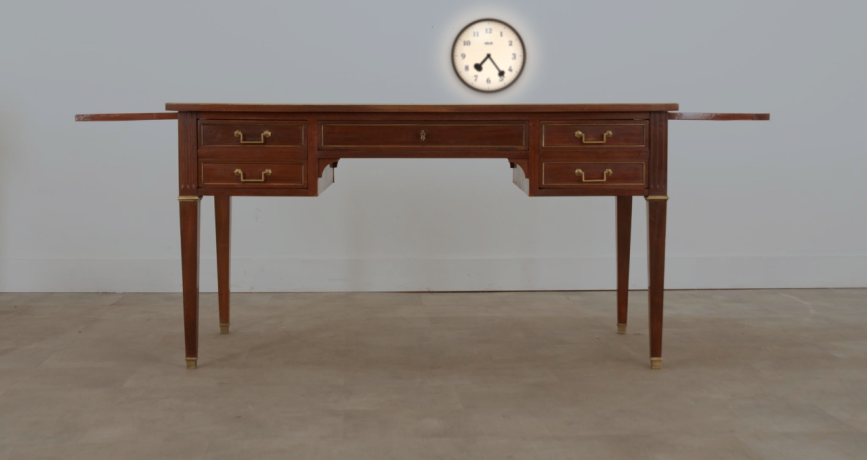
7:24
